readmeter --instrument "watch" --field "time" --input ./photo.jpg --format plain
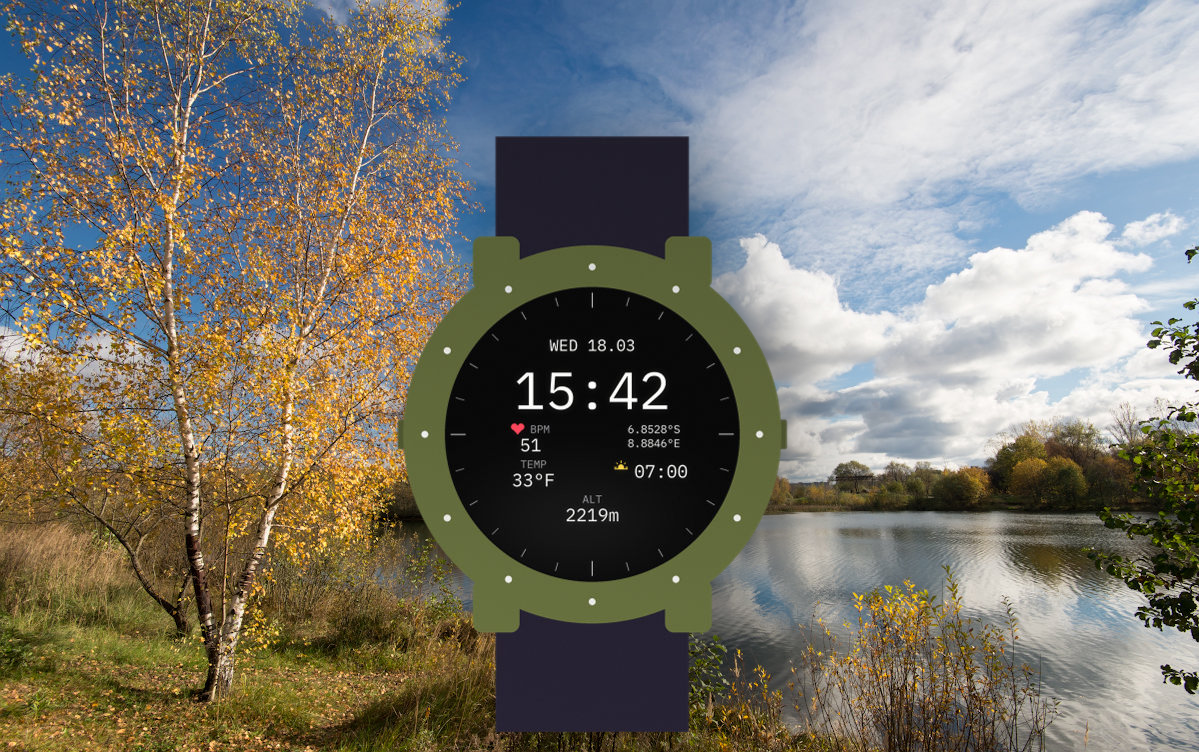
15:42
